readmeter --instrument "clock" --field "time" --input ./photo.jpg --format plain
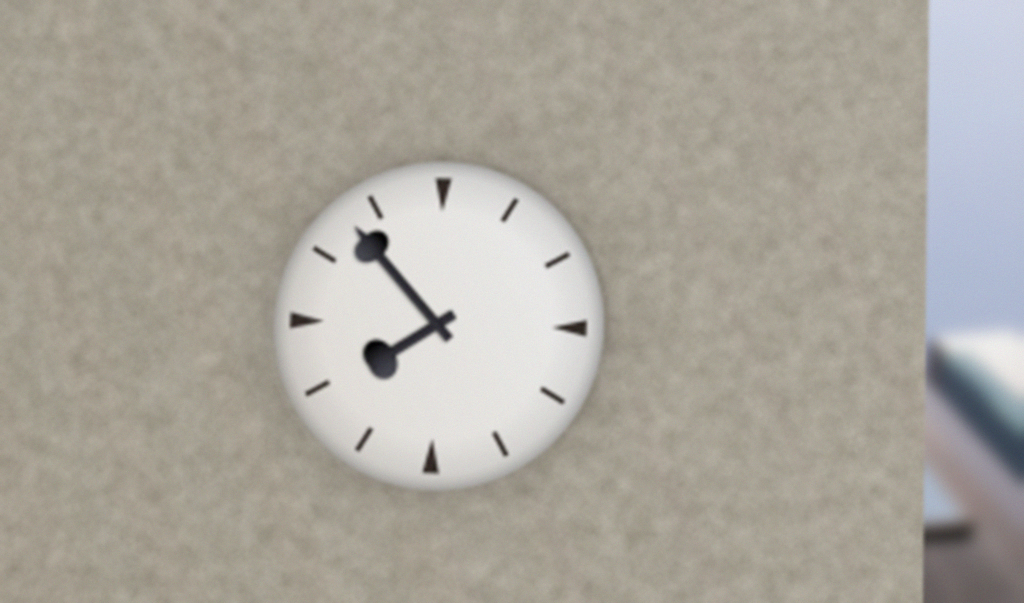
7:53
